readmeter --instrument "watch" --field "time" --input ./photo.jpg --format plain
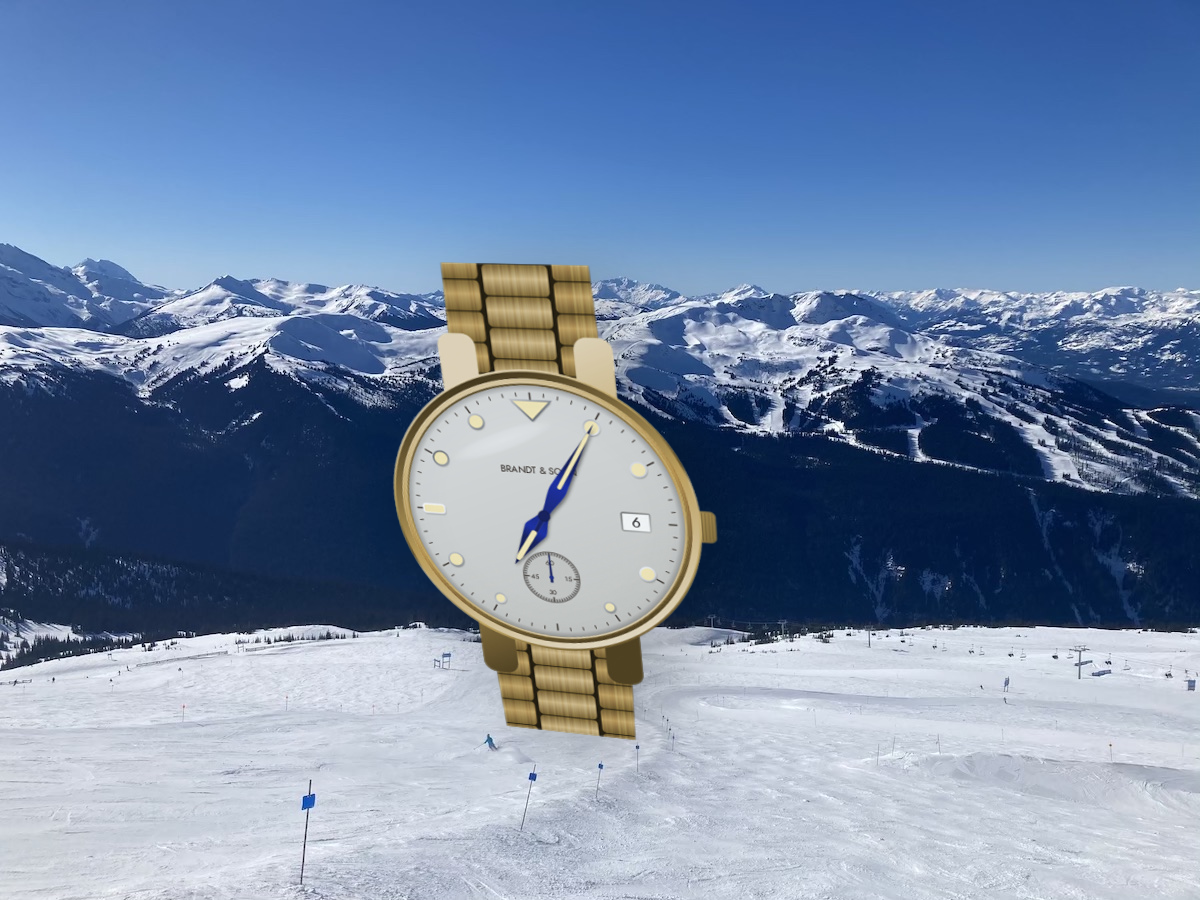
7:05
